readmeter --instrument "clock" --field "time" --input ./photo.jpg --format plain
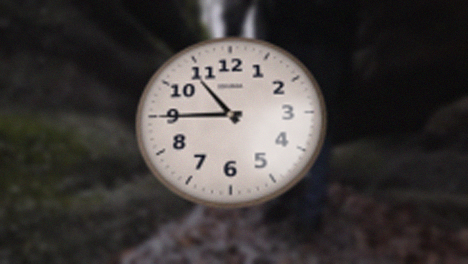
10:45
